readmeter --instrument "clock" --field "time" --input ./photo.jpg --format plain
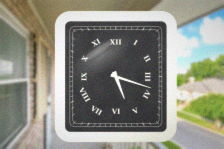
5:18
